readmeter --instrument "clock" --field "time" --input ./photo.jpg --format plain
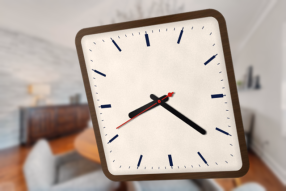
8:21:41
